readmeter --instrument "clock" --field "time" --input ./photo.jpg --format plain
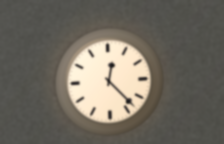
12:23
